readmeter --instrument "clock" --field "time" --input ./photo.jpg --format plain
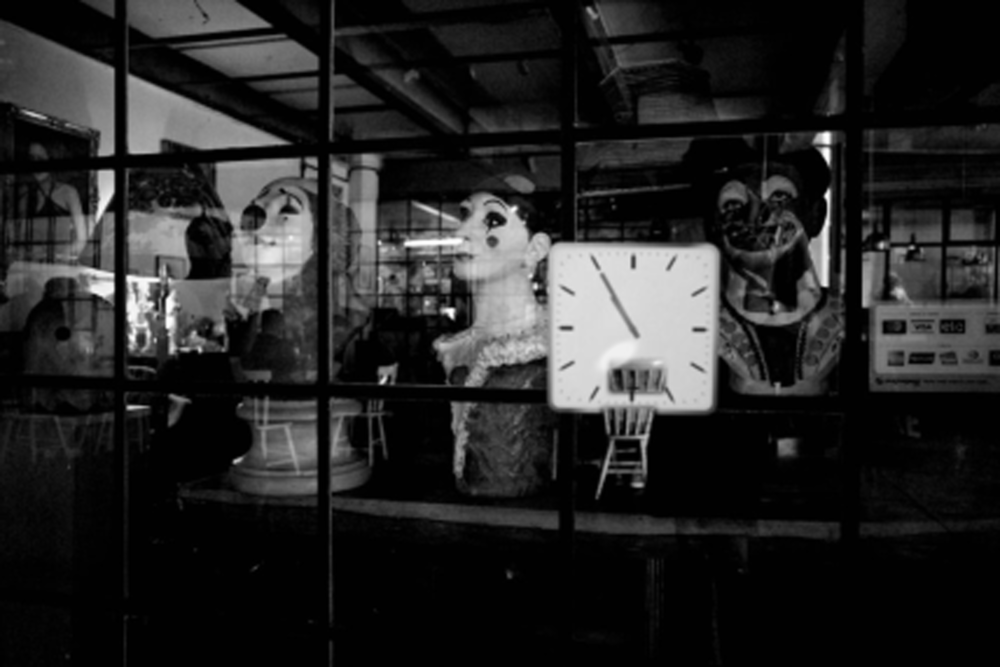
10:55
